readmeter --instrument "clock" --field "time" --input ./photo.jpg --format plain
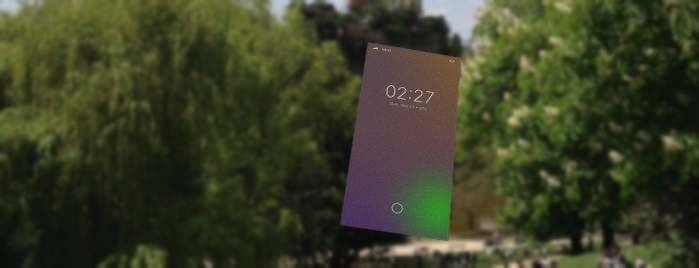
2:27
